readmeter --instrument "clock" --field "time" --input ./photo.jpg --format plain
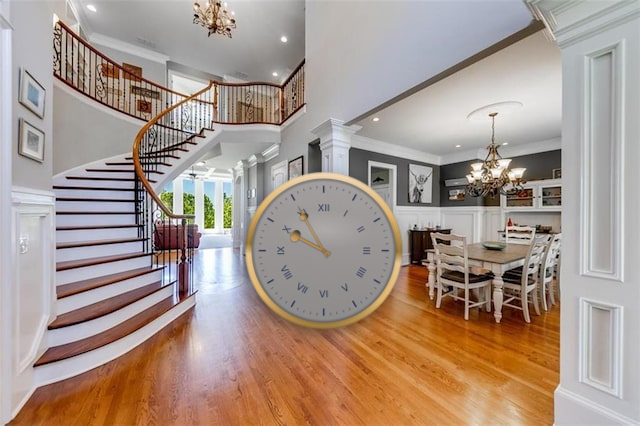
9:55
